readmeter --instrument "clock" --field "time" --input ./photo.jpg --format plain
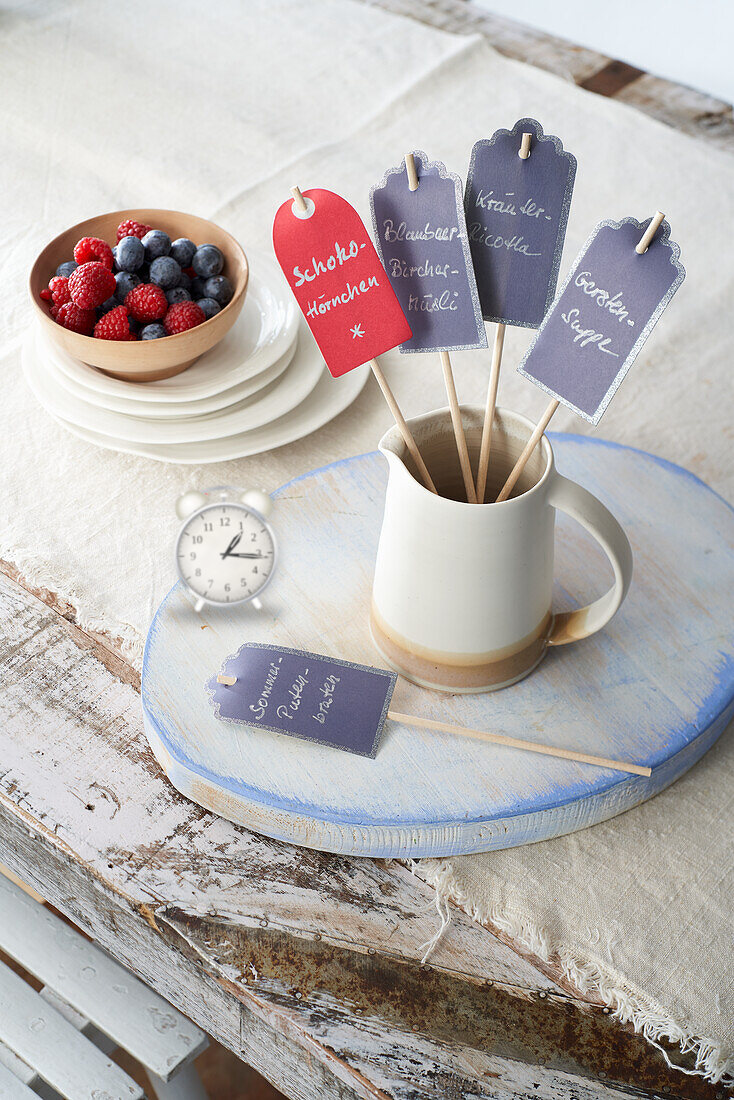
1:16
